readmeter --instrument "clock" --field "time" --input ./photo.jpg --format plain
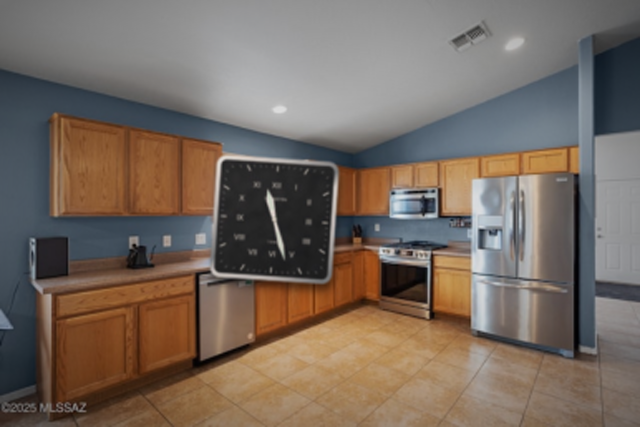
11:27
